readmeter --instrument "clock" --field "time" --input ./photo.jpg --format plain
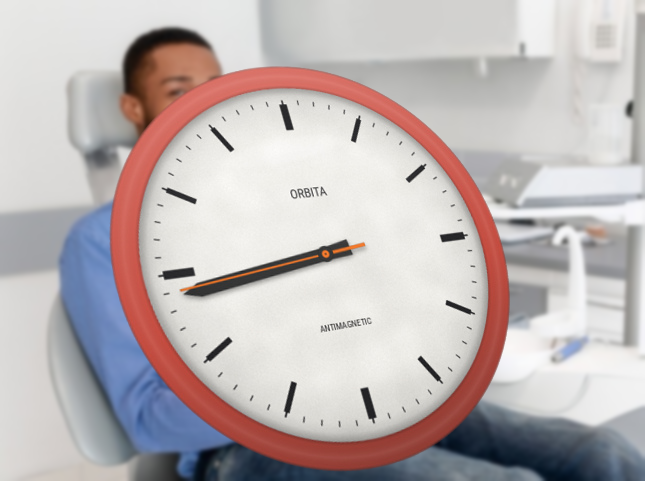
8:43:44
